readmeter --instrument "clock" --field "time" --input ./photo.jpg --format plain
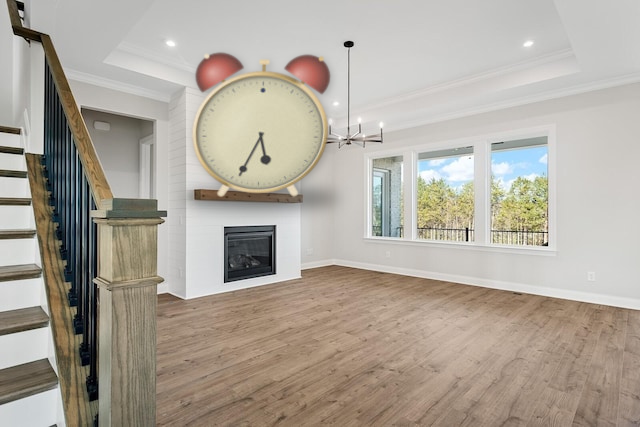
5:34
